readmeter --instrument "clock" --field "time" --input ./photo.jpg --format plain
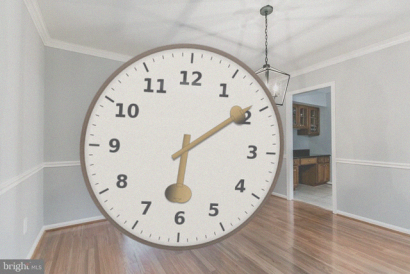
6:09
